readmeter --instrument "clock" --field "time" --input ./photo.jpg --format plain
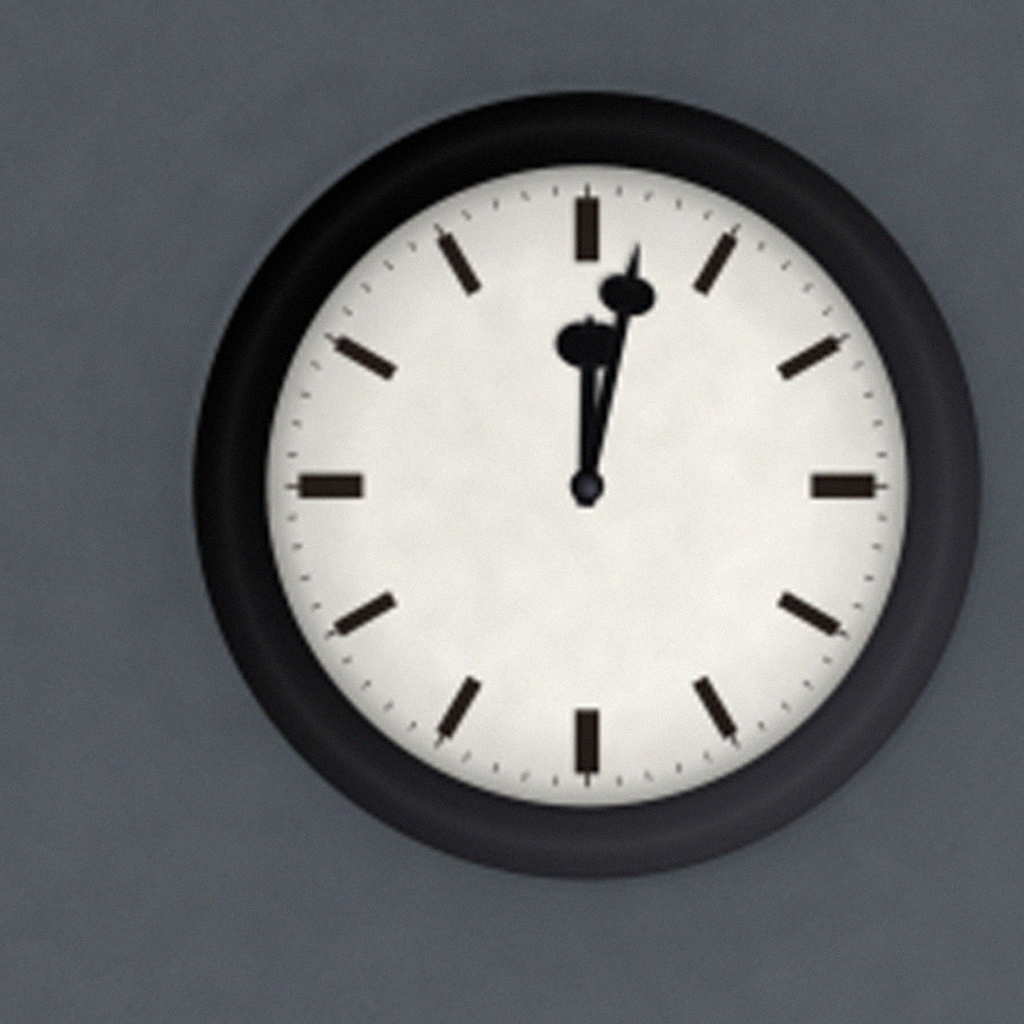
12:02
